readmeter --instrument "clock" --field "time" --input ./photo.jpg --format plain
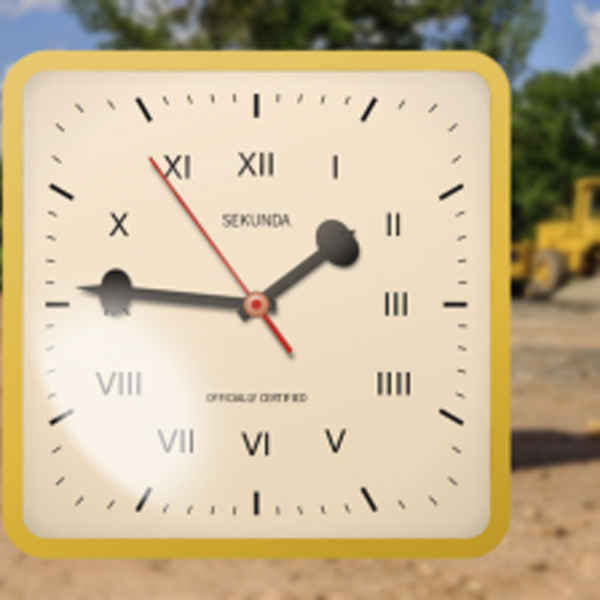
1:45:54
